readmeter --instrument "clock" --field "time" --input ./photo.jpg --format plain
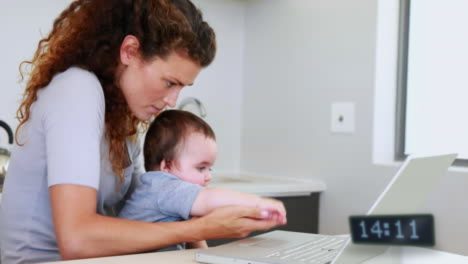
14:11
